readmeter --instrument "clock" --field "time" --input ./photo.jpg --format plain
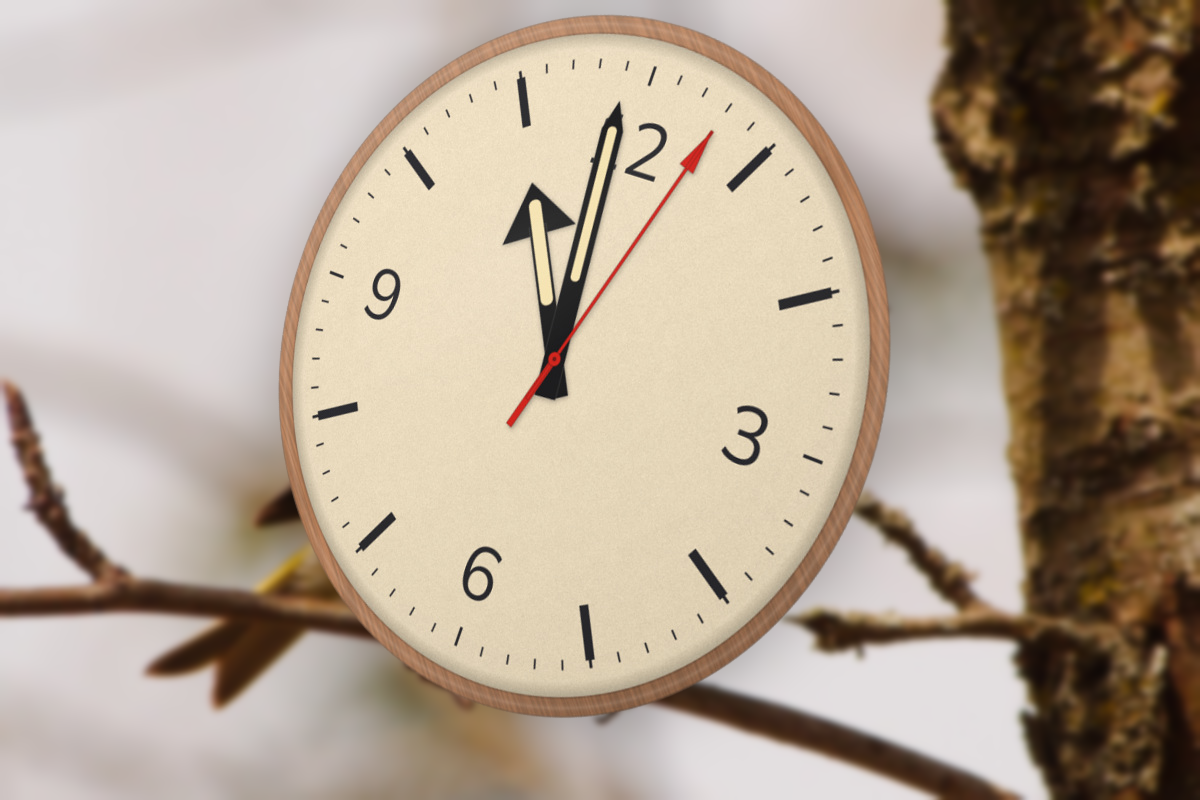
10:59:03
